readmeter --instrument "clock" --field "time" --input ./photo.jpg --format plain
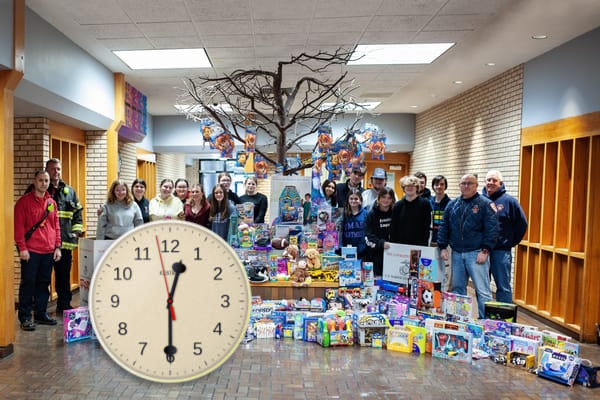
12:29:58
